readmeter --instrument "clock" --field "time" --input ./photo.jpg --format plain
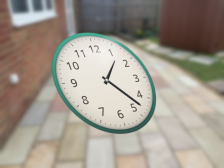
1:23
